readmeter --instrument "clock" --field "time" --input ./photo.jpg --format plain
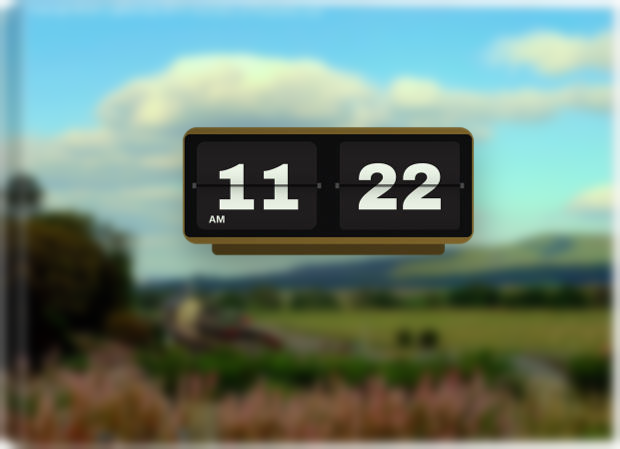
11:22
